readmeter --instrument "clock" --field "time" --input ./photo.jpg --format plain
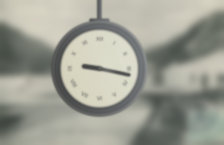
9:17
